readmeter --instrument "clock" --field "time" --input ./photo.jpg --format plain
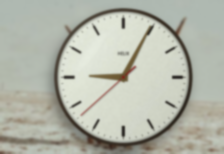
9:04:38
